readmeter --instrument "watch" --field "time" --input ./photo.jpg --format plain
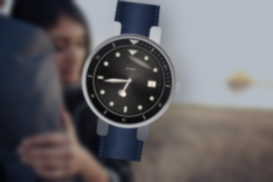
6:44
